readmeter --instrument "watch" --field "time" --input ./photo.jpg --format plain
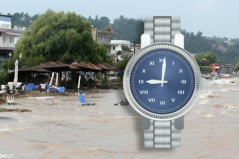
9:01
